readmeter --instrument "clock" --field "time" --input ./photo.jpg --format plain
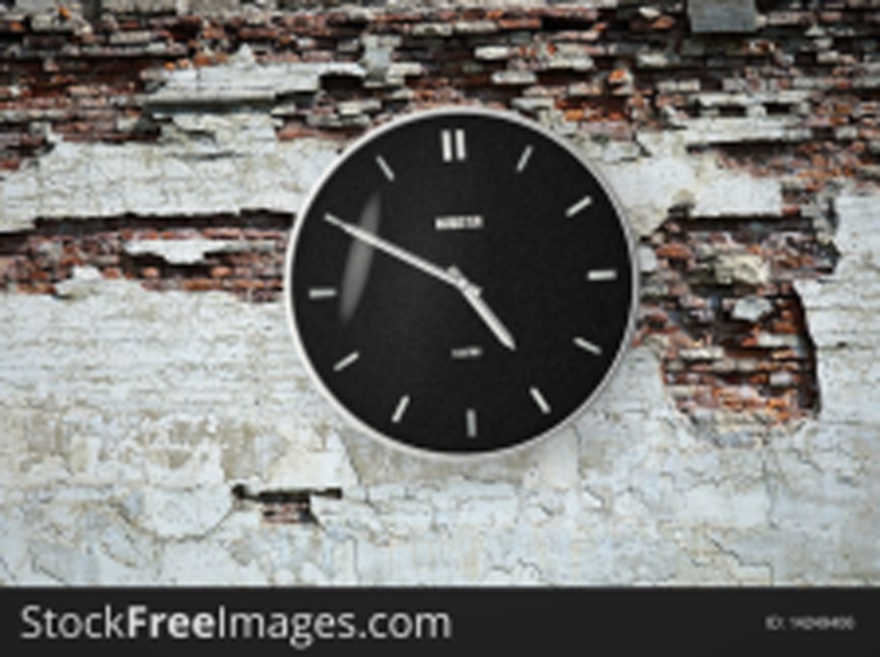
4:50
